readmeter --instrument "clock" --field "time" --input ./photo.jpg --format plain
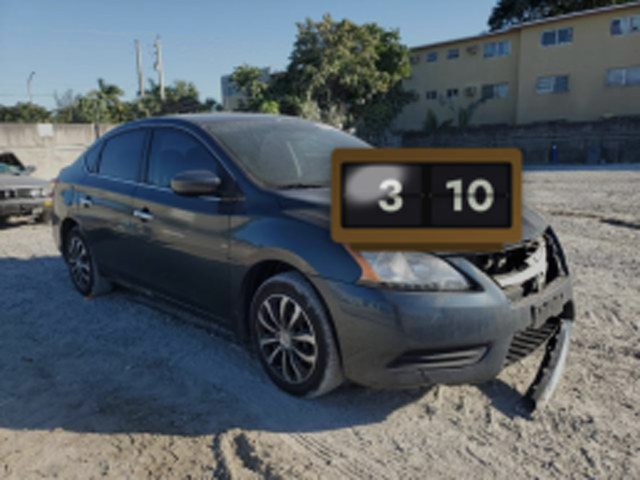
3:10
